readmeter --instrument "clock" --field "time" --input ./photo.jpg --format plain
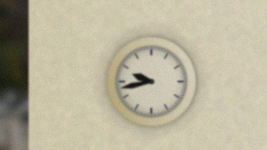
9:43
